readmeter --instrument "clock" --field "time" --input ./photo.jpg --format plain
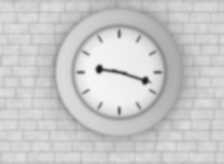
9:18
